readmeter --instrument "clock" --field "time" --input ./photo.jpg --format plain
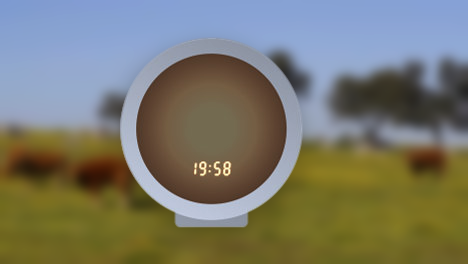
19:58
